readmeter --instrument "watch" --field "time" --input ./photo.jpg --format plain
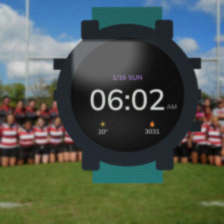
6:02
